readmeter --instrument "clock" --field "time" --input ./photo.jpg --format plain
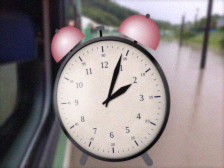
2:04
